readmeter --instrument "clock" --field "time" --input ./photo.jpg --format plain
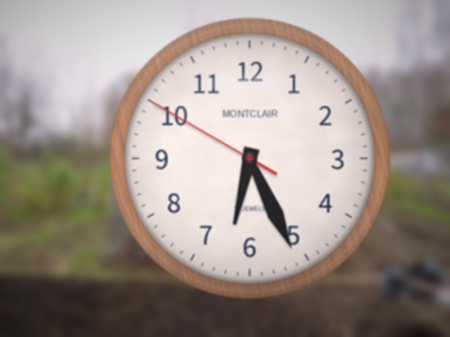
6:25:50
